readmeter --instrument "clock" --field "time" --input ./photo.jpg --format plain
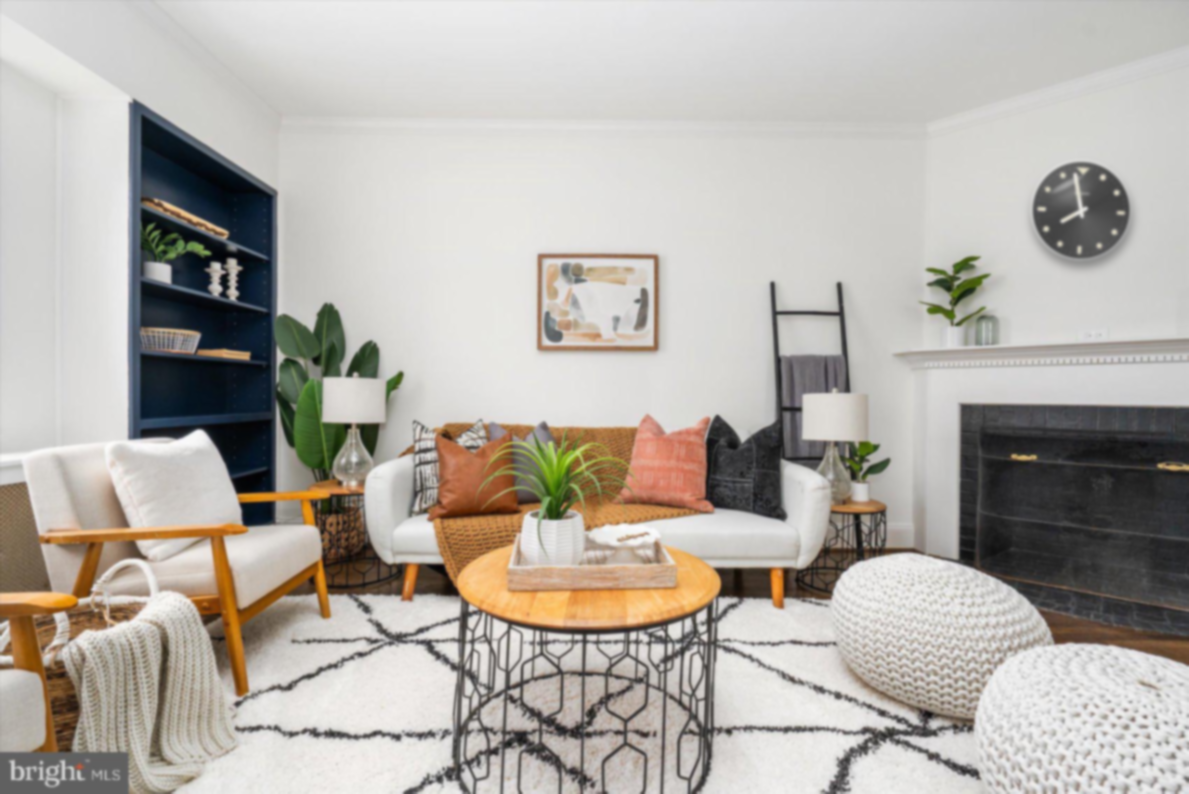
7:58
